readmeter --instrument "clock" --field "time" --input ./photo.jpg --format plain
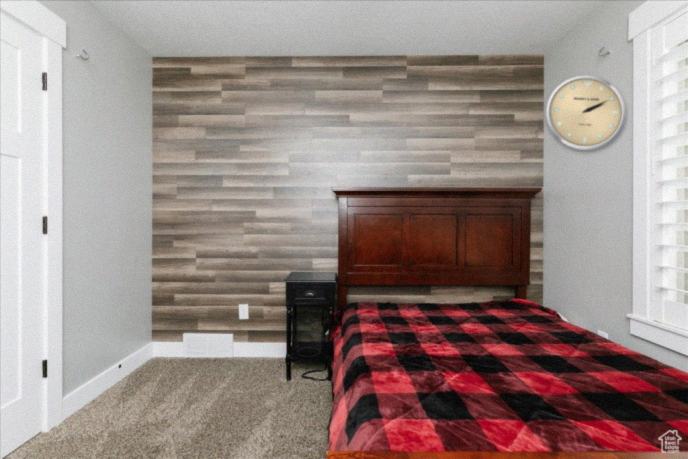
2:10
